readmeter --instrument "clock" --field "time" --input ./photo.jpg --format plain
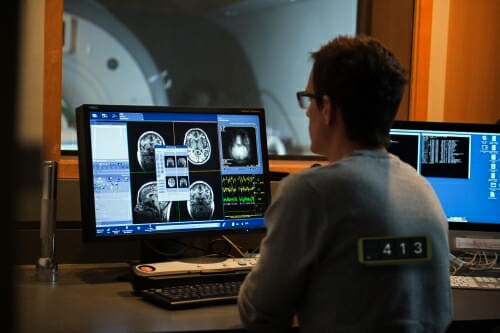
4:13
